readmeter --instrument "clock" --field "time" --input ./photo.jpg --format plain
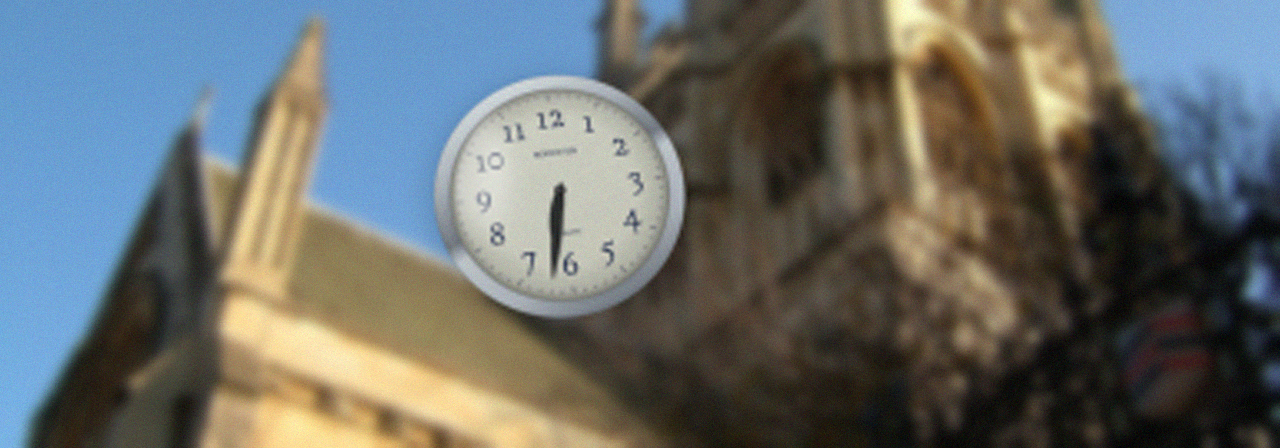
6:32
